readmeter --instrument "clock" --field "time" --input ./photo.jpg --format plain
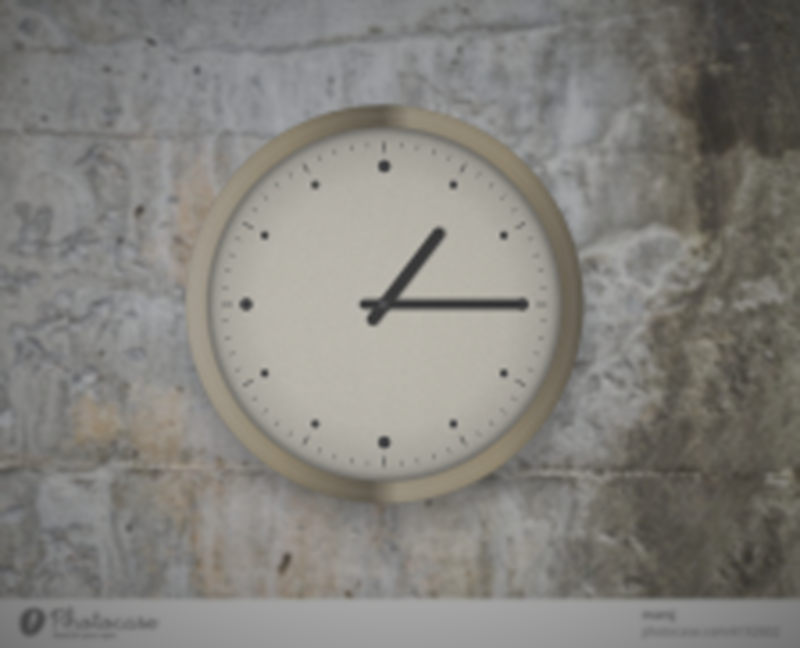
1:15
